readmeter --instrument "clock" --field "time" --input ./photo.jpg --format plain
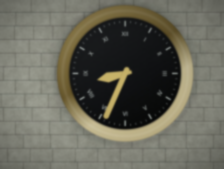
8:34
